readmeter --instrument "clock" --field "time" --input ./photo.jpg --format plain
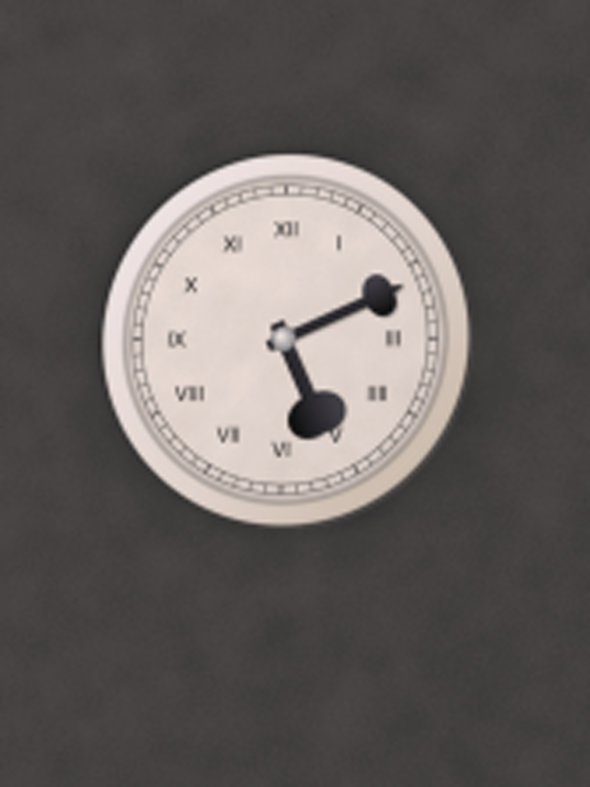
5:11
